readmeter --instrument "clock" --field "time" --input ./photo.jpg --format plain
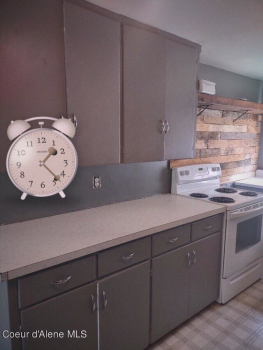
1:23
